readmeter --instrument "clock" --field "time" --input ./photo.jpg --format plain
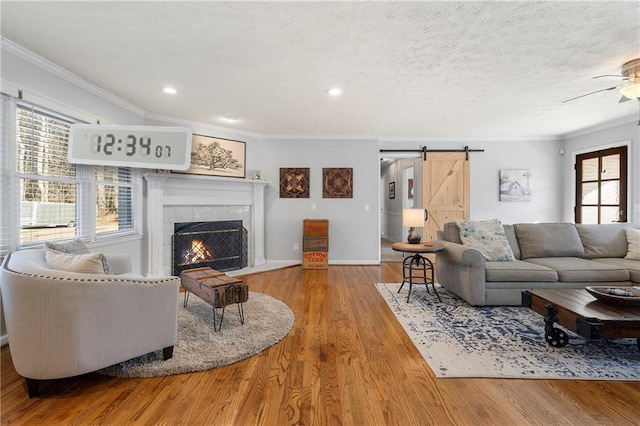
12:34:07
